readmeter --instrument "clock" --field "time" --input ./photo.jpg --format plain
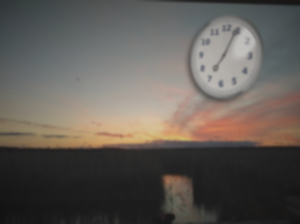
7:04
